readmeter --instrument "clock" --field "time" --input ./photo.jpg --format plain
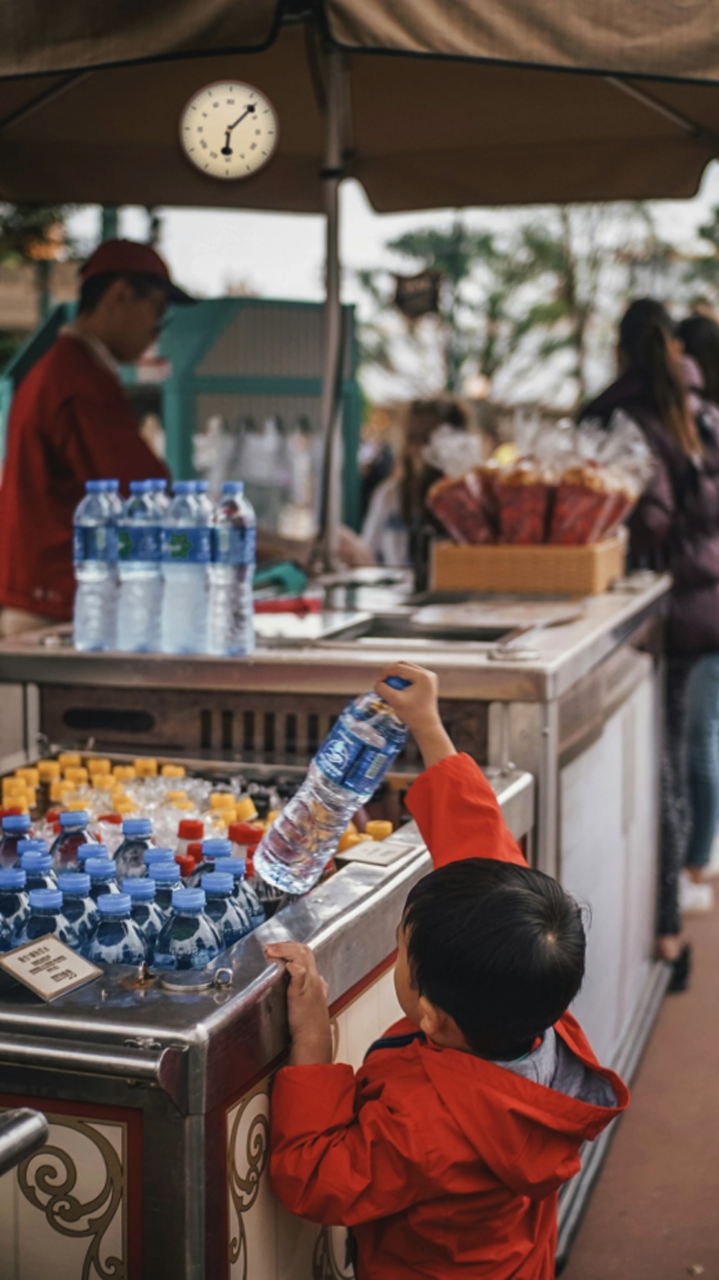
6:07
